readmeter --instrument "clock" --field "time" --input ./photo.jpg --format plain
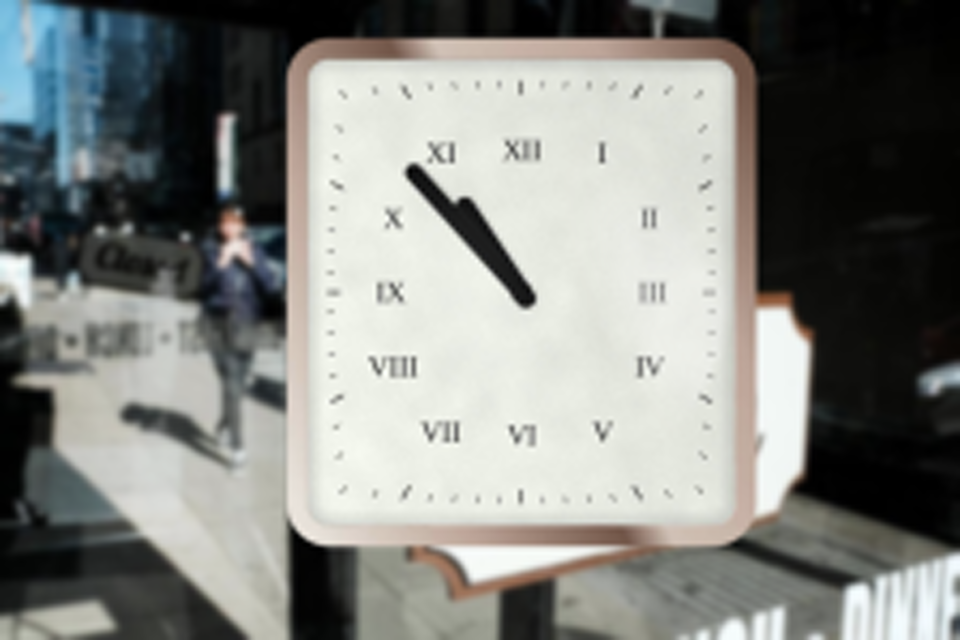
10:53
